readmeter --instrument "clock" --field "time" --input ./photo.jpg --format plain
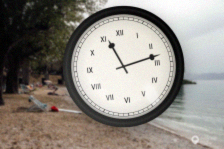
11:13
